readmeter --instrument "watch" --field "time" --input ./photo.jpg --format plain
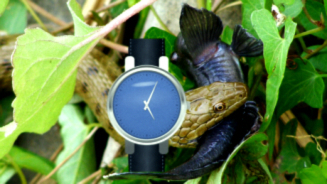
5:04
